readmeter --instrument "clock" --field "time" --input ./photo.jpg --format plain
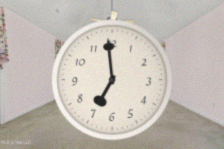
6:59
